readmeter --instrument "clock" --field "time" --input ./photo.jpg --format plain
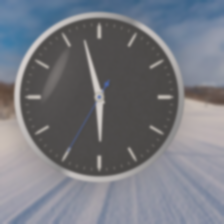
5:57:35
